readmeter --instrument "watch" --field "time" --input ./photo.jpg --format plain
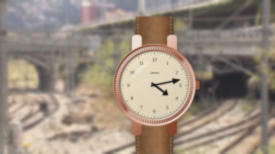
4:13
